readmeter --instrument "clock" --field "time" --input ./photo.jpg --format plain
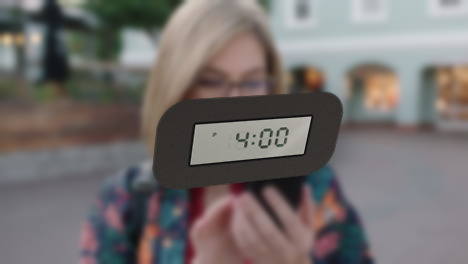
4:00
